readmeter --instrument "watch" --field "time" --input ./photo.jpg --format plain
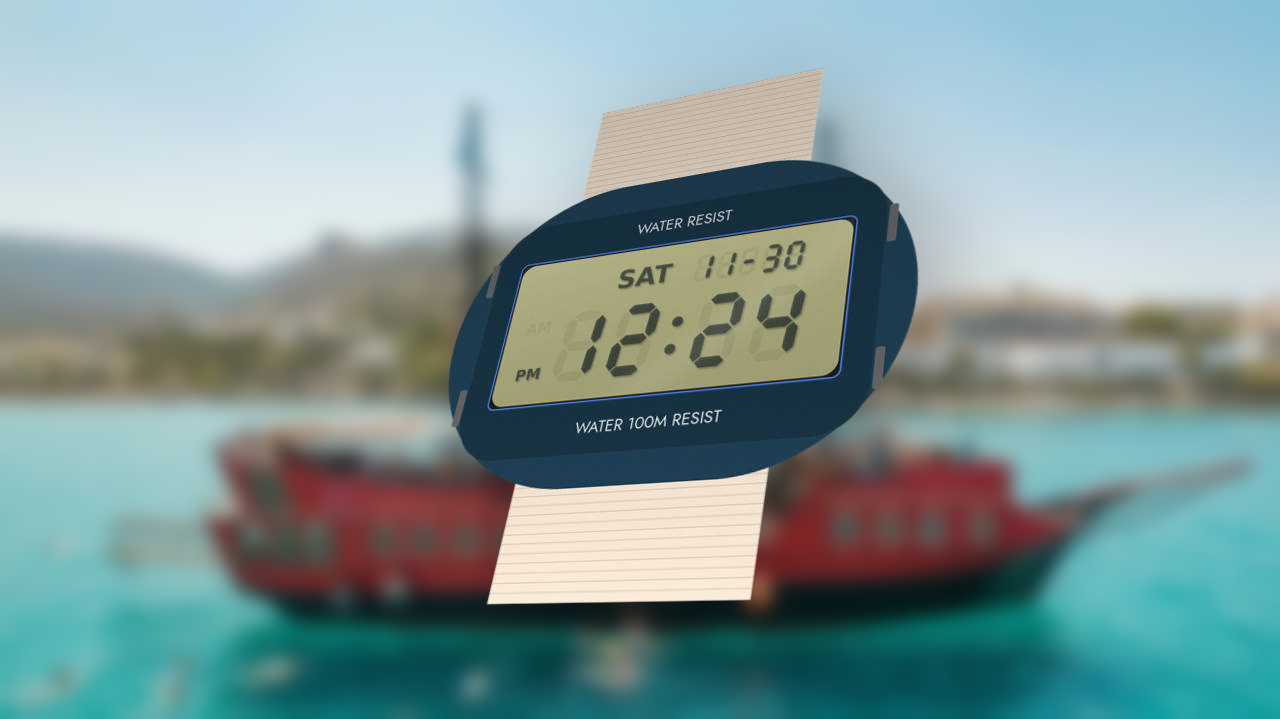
12:24
